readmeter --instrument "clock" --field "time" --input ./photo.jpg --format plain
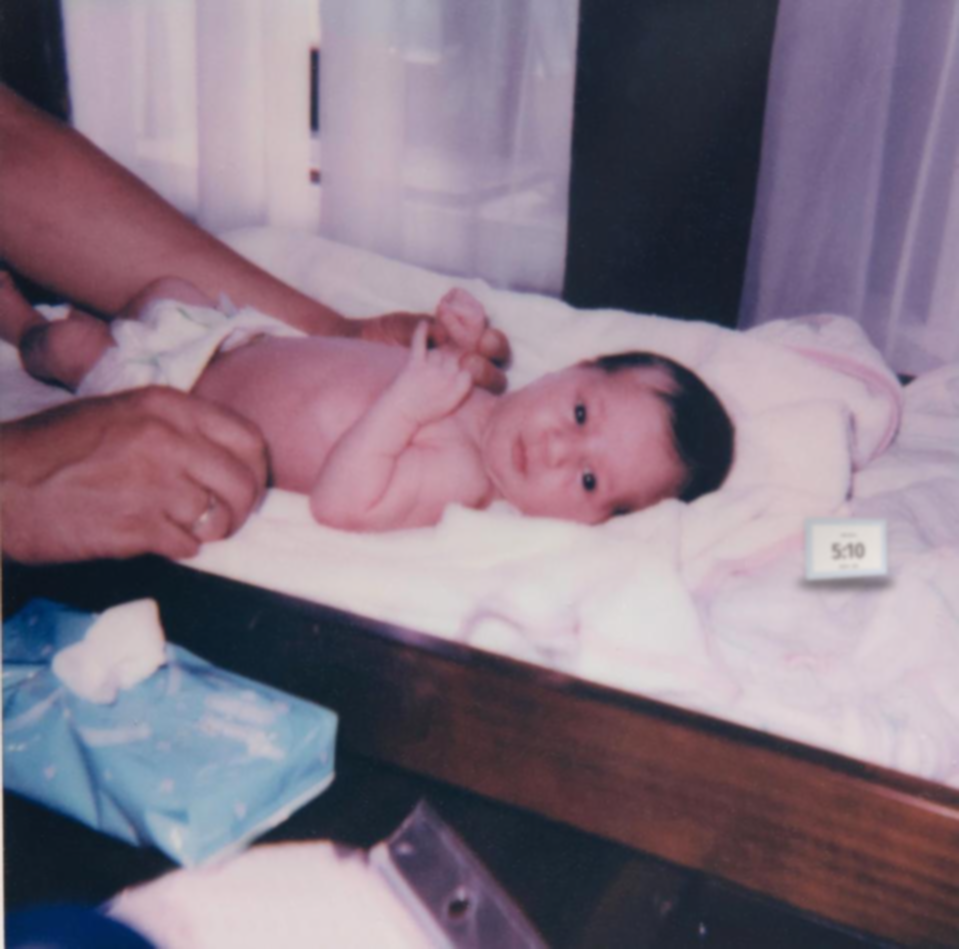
5:10
